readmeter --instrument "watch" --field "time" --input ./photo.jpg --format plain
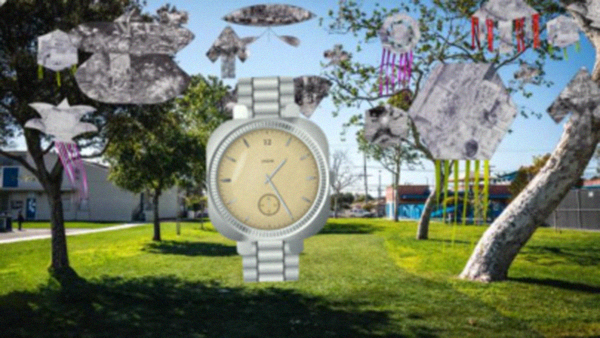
1:25
